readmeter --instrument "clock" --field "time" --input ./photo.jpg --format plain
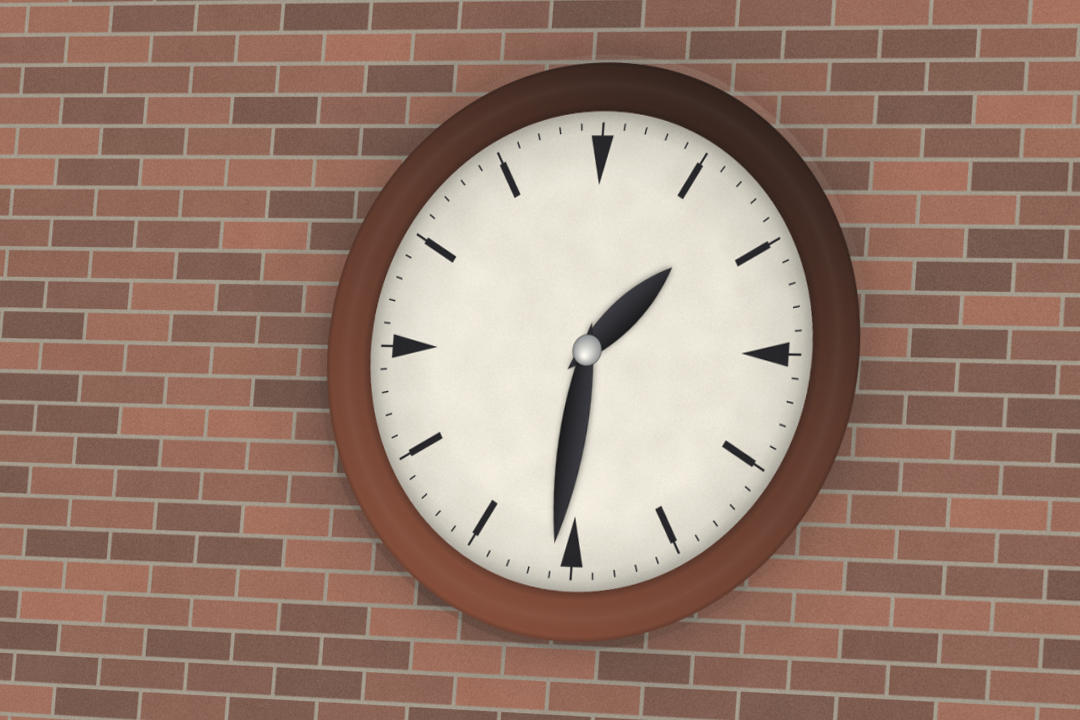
1:31
